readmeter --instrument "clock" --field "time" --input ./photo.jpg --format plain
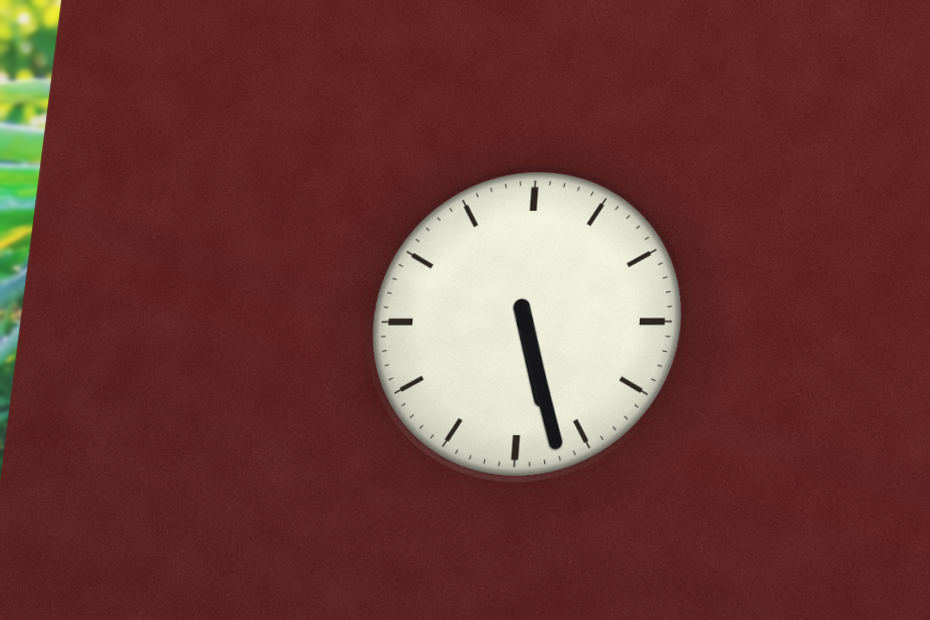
5:27
